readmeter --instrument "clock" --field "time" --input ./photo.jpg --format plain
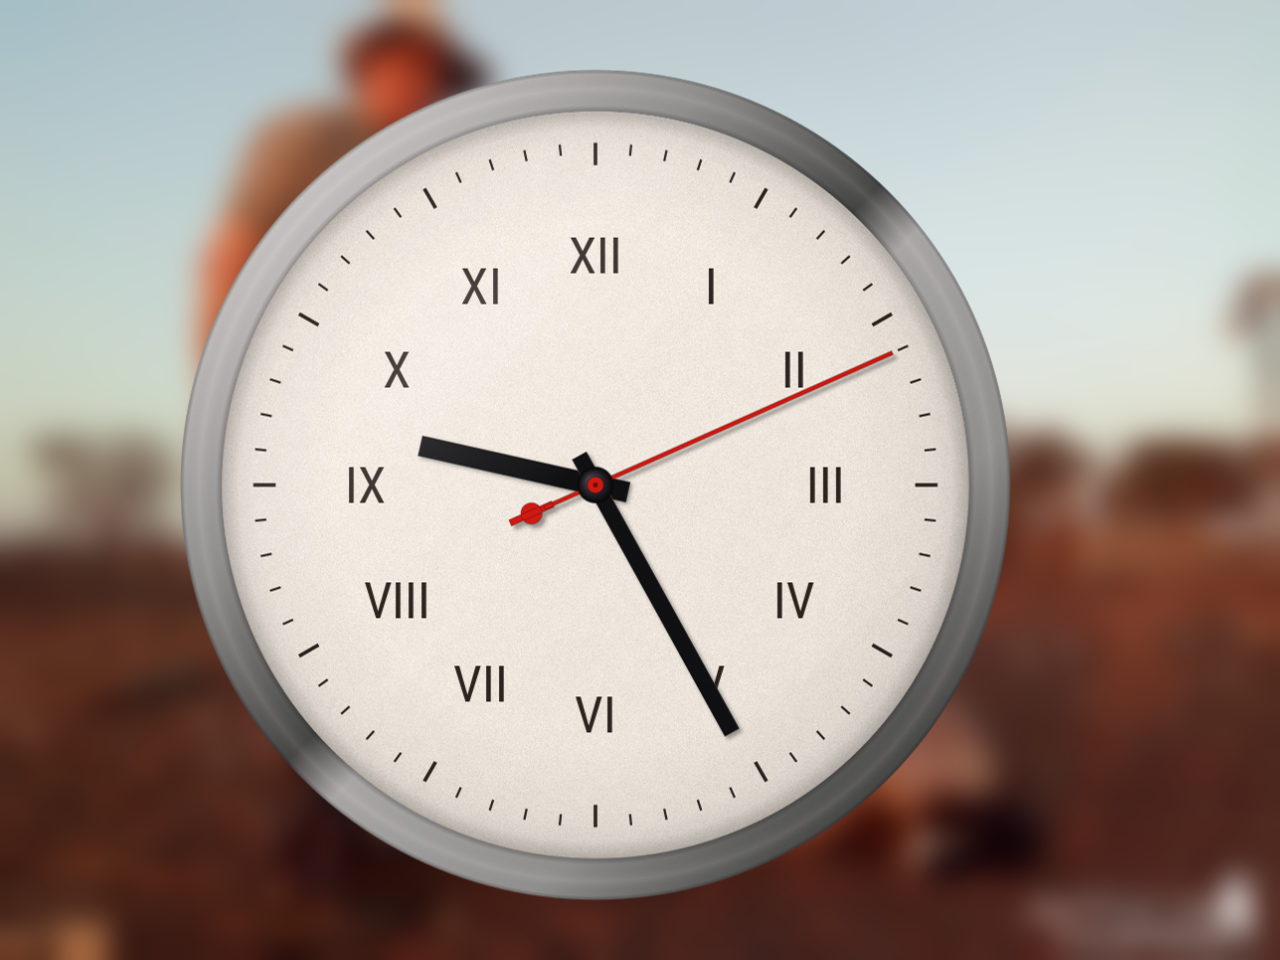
9:25:11
